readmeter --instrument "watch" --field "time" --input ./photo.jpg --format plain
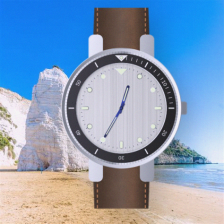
12:35
